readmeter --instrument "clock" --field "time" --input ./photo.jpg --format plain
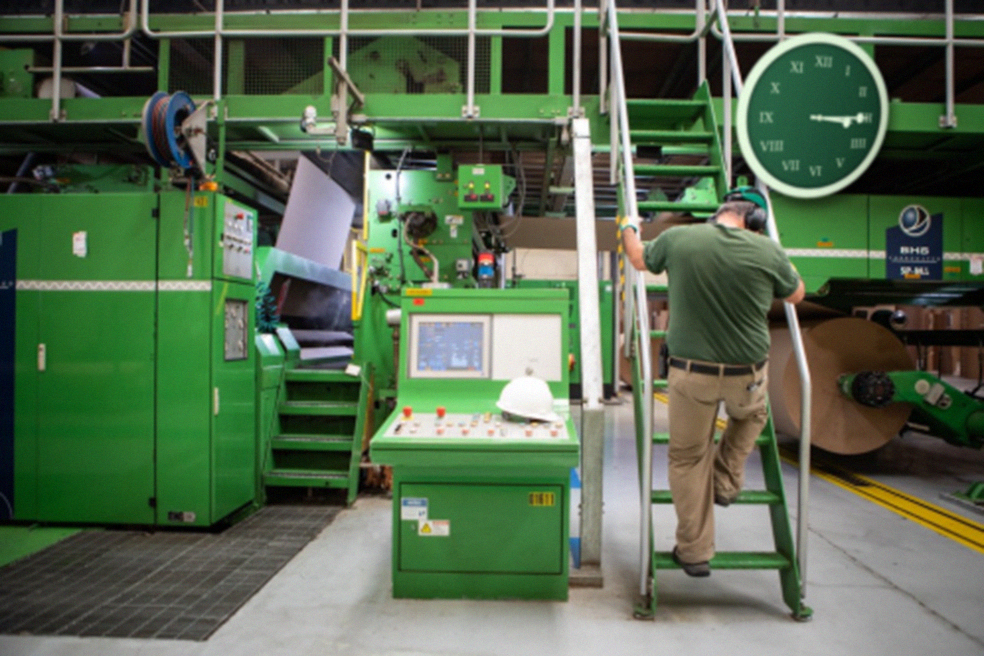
3:15
